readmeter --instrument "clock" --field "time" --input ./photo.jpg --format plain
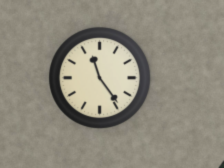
11:24
